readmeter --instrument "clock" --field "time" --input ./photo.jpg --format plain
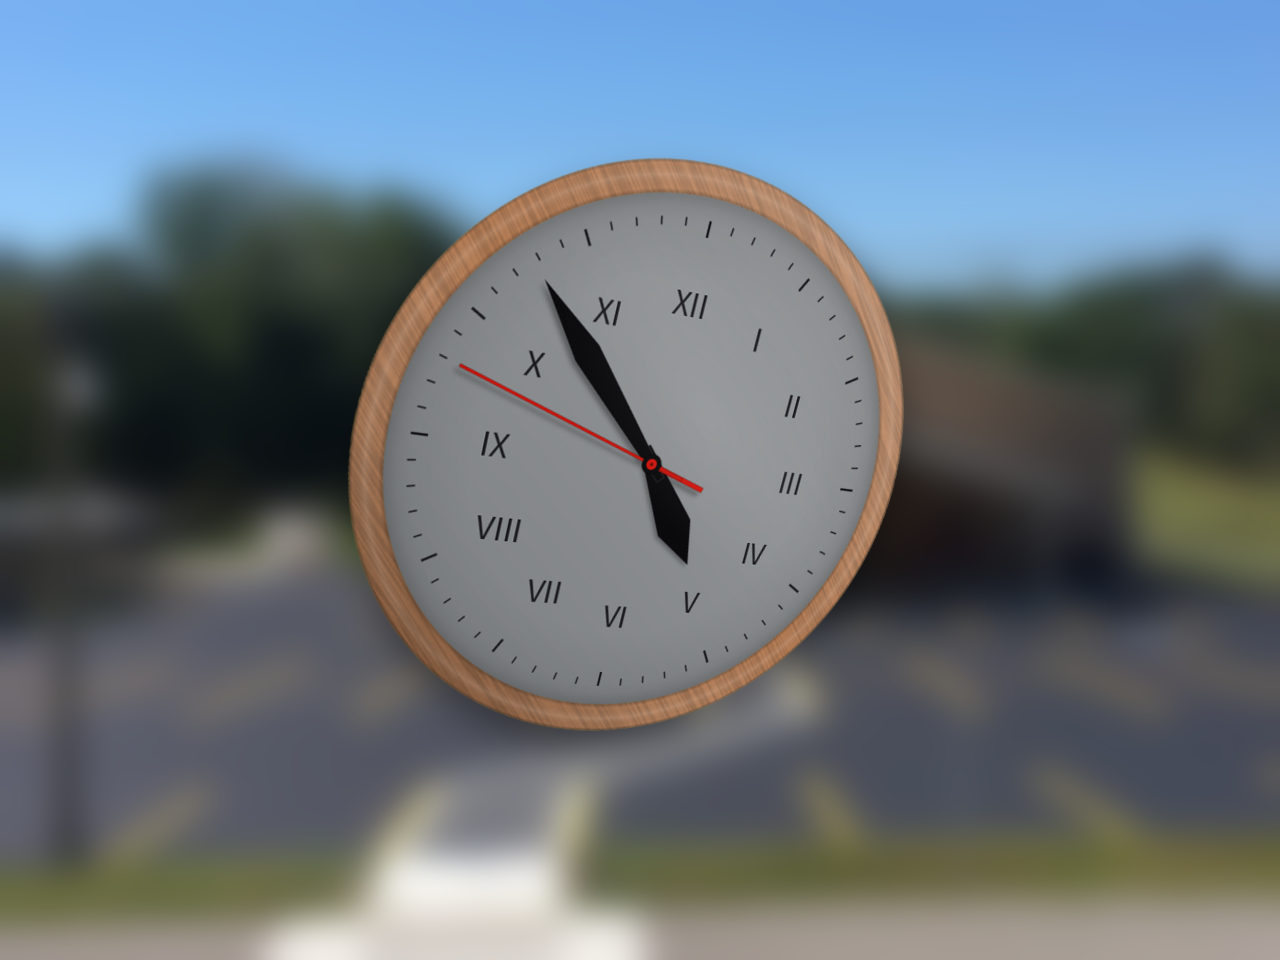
4:52:48
